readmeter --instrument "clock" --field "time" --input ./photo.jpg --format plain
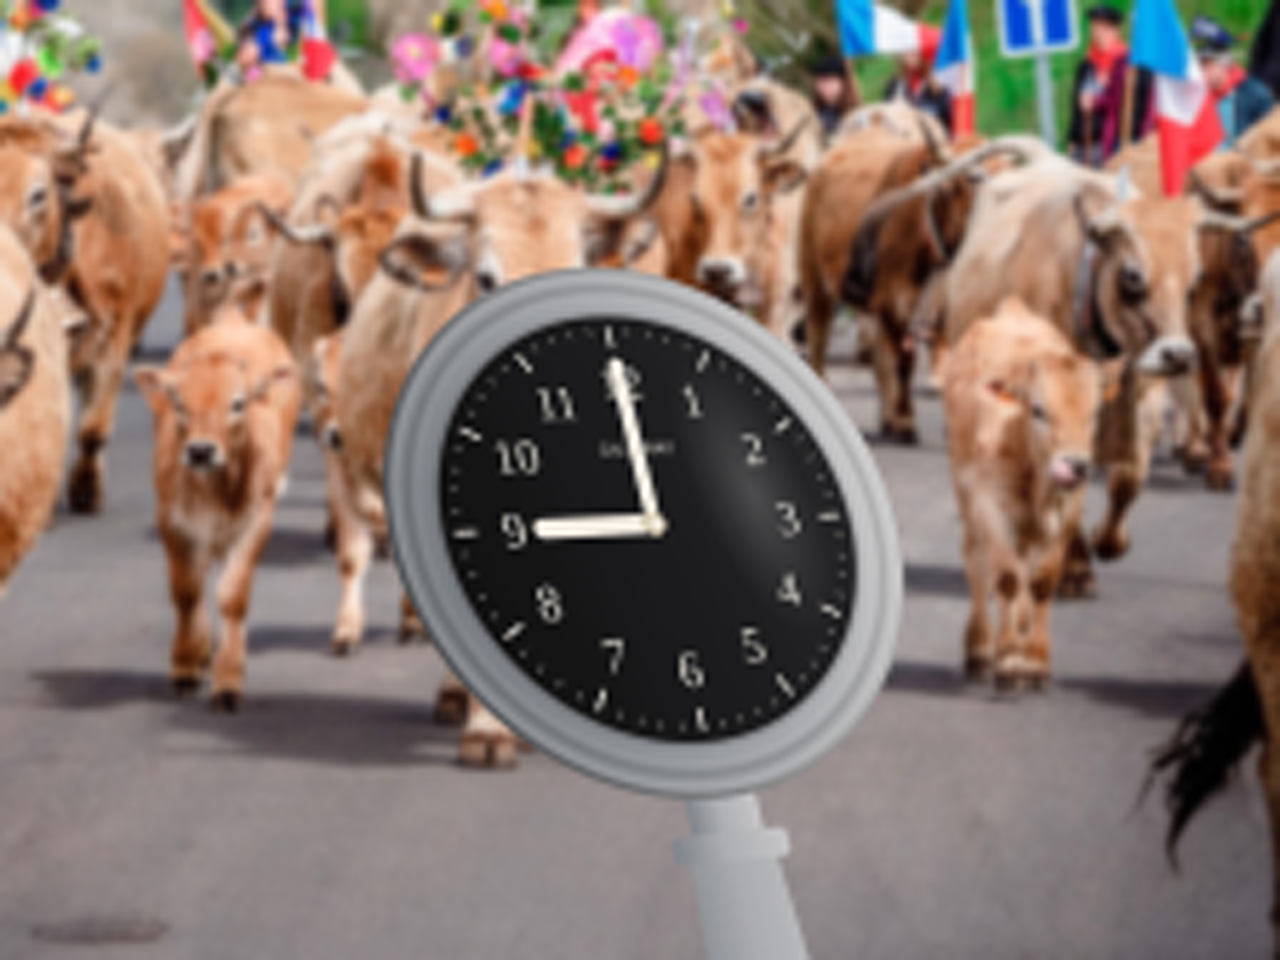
9:00
